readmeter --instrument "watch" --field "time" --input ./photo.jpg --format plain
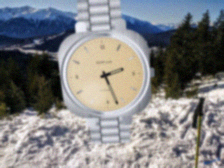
2:27
